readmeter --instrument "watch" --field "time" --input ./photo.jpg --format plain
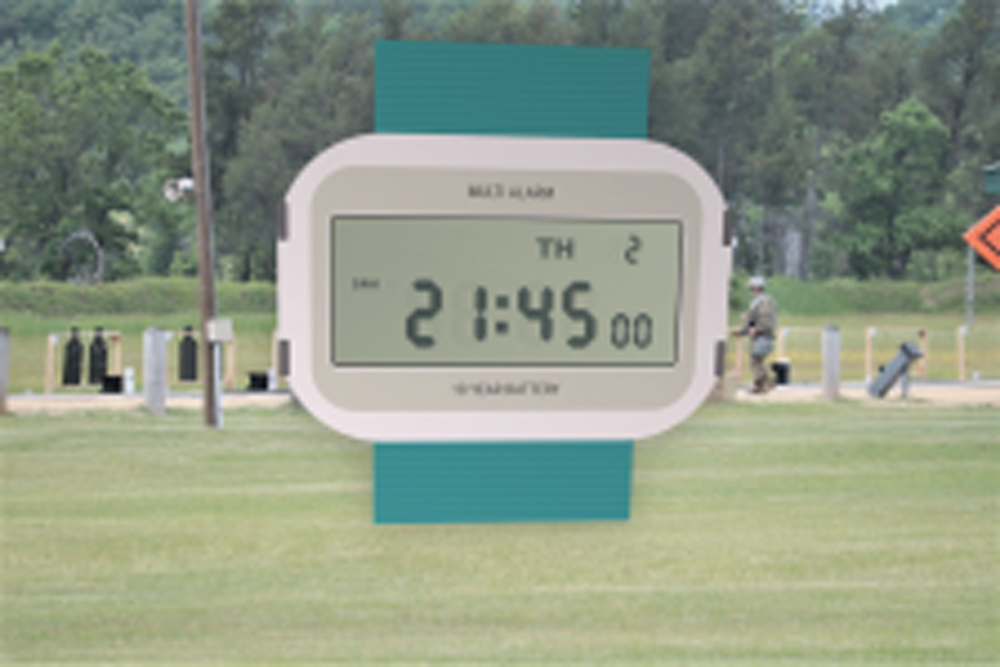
21:45:00
